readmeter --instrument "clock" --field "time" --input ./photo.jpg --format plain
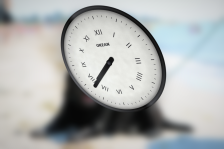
7:38
